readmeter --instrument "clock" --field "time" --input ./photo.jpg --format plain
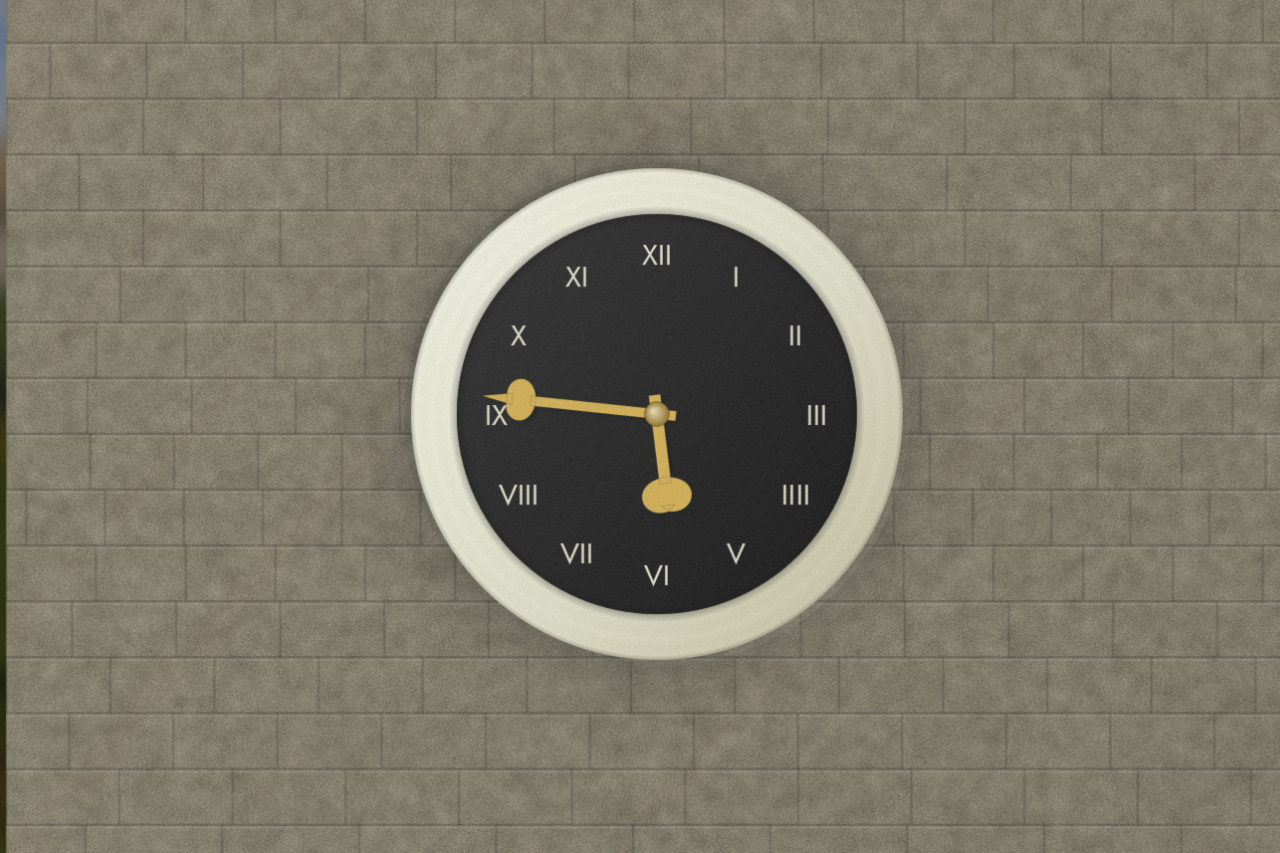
5:46
